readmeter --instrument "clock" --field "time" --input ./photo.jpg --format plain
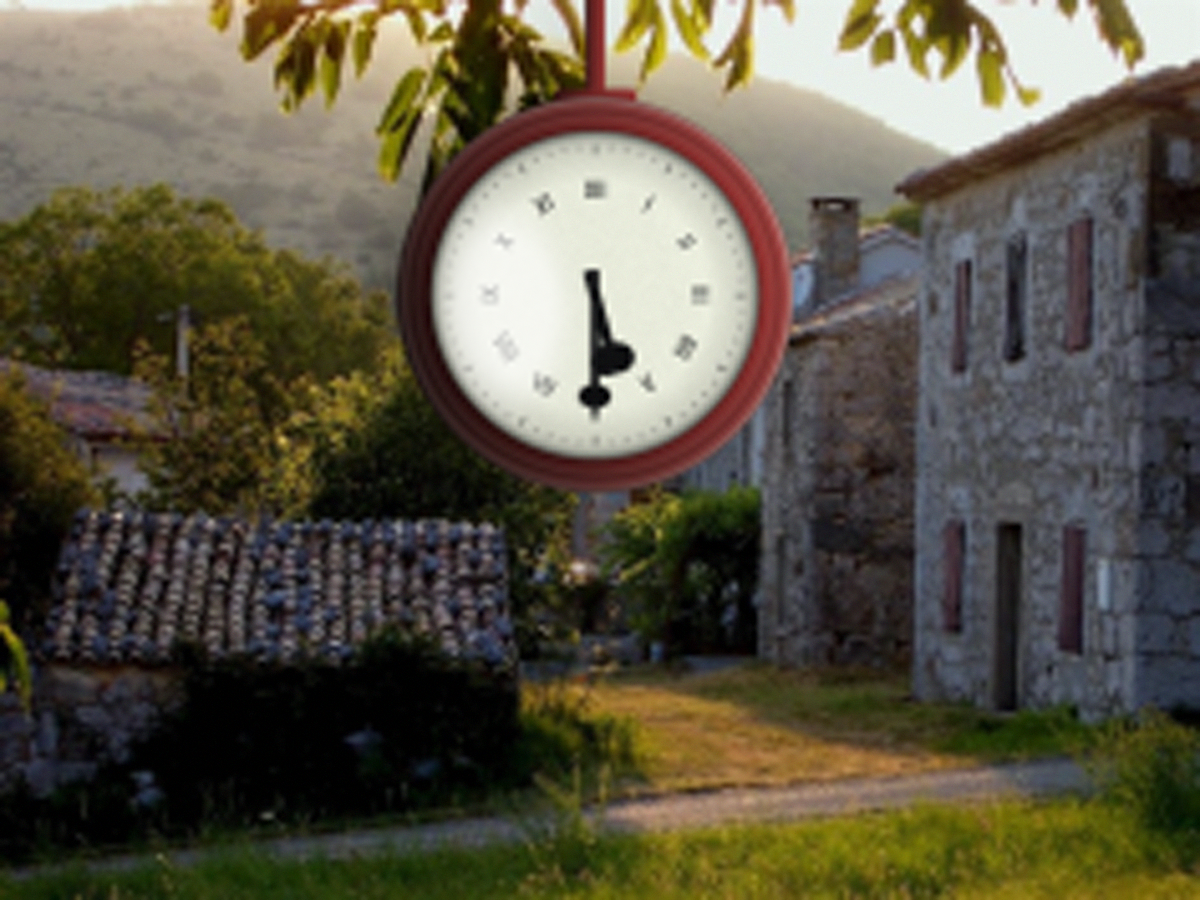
5:30
